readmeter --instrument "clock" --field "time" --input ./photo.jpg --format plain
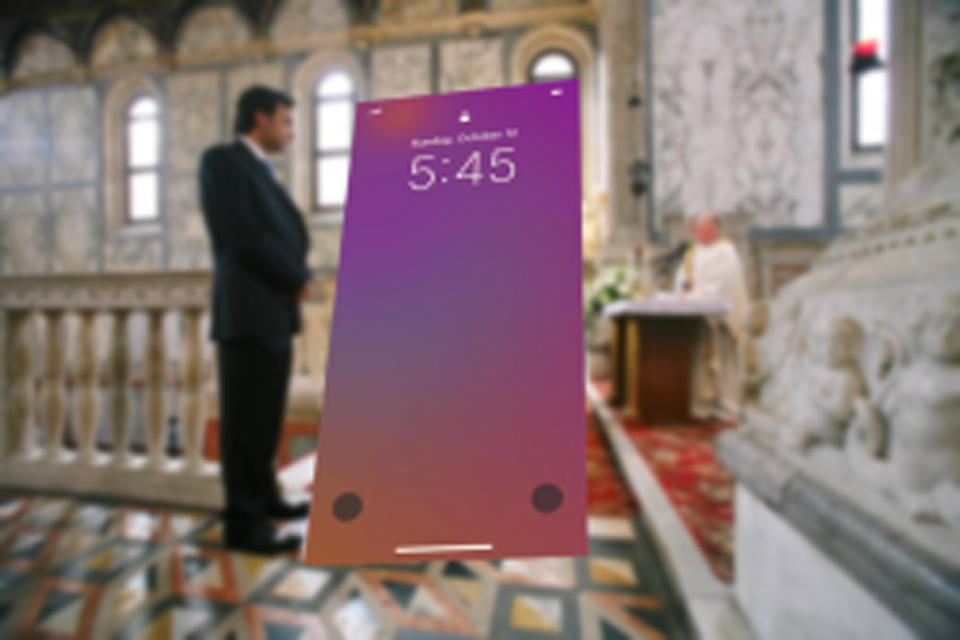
5:45
